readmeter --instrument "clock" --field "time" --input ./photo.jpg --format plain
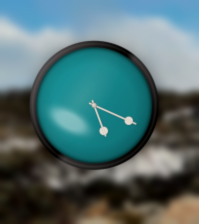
5:19
